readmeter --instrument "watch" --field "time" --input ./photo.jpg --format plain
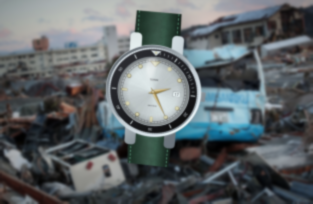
2:25
